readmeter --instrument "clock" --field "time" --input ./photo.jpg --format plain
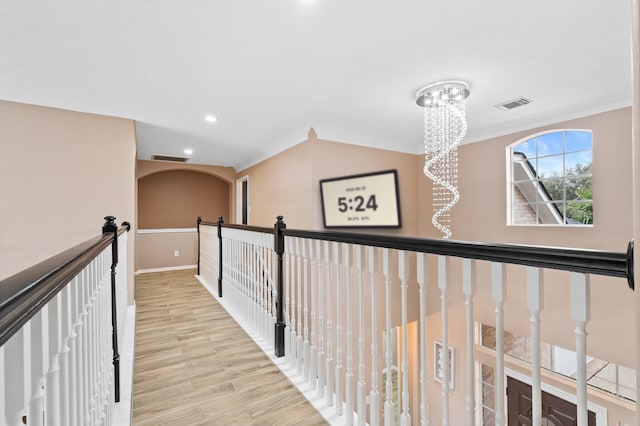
5:24
